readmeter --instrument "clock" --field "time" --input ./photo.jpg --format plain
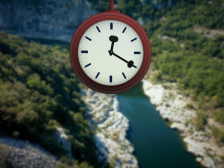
12:20
